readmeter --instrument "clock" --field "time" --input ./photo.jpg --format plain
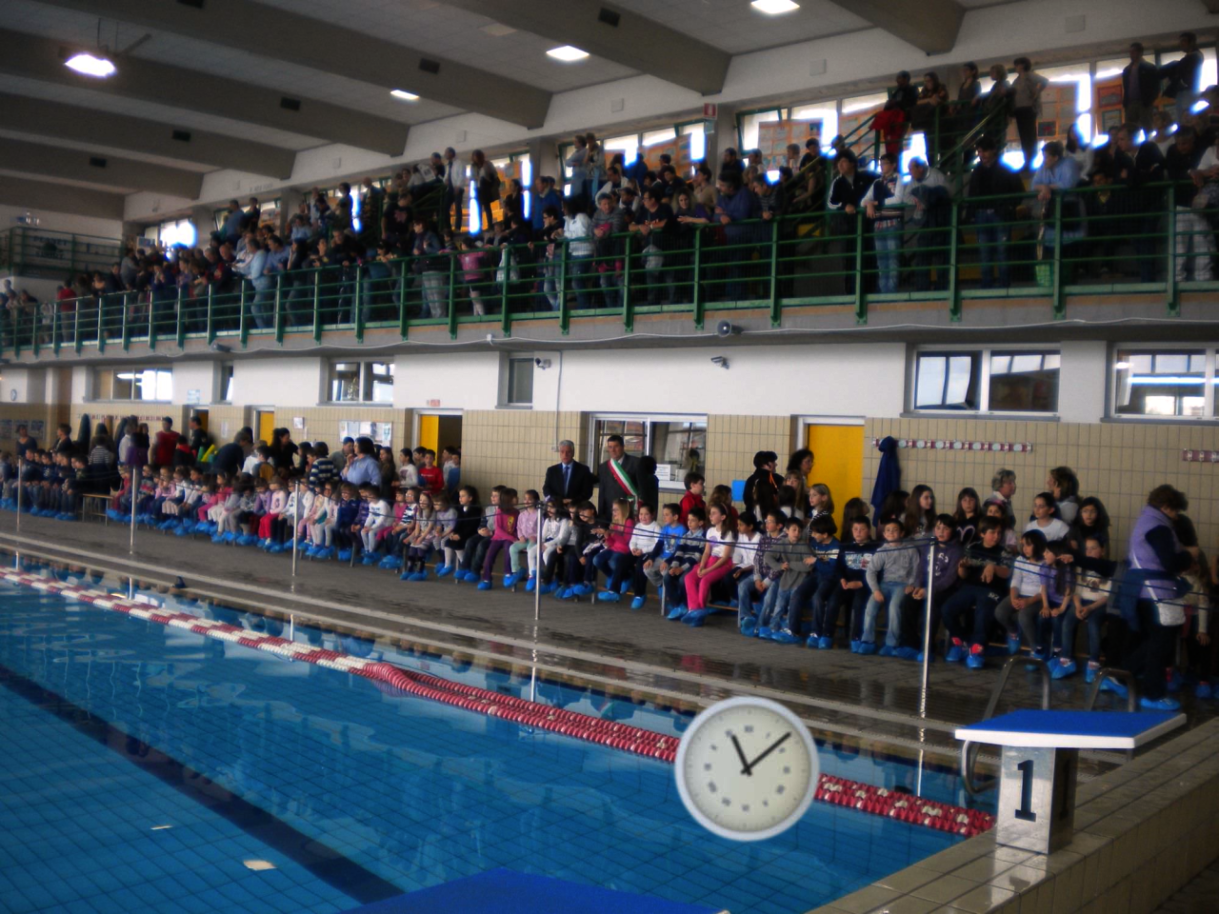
11:08
